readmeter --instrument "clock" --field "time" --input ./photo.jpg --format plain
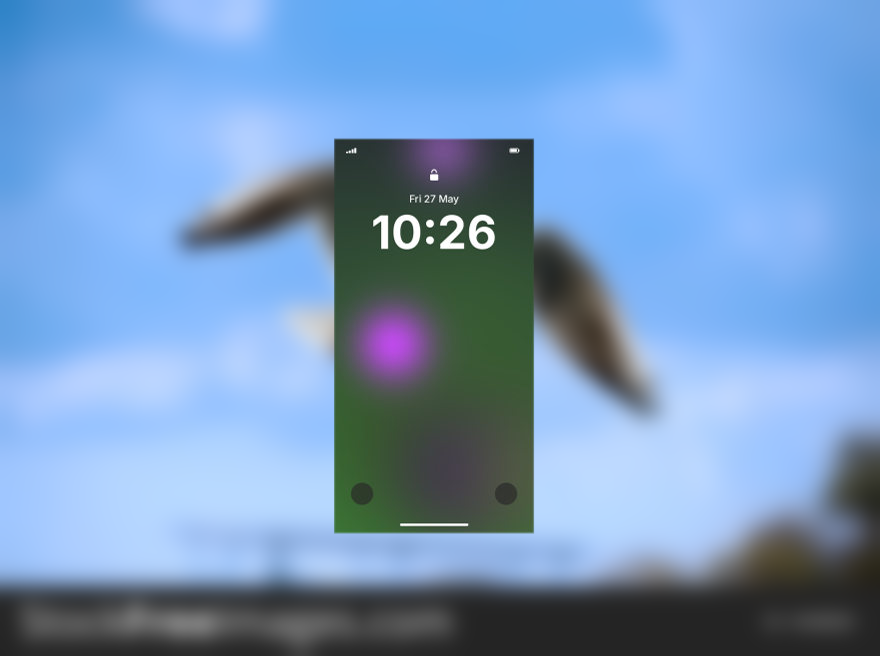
10:26
